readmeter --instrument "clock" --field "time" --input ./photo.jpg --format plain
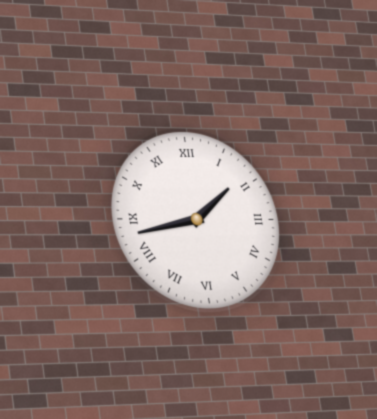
1:43
